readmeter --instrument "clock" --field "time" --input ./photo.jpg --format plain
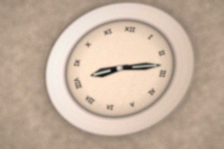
8:13
